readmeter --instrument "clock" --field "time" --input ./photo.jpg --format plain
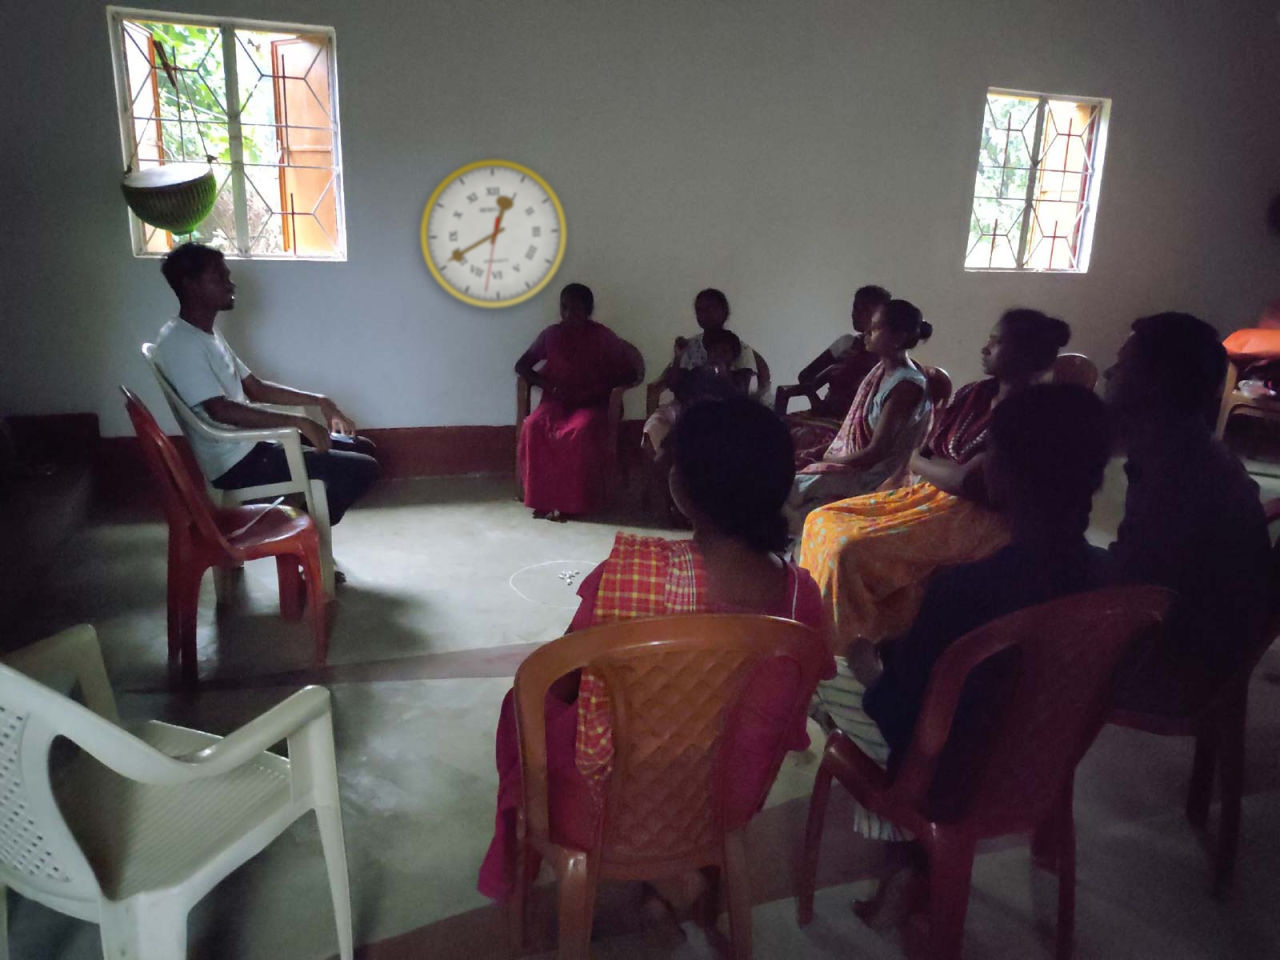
12:40:32
